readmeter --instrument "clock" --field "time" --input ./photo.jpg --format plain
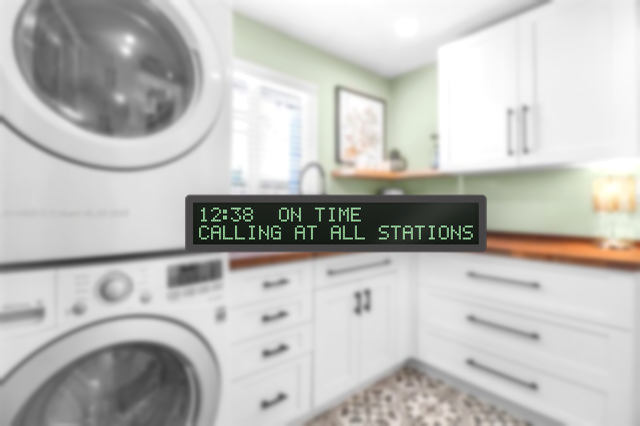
12:38
